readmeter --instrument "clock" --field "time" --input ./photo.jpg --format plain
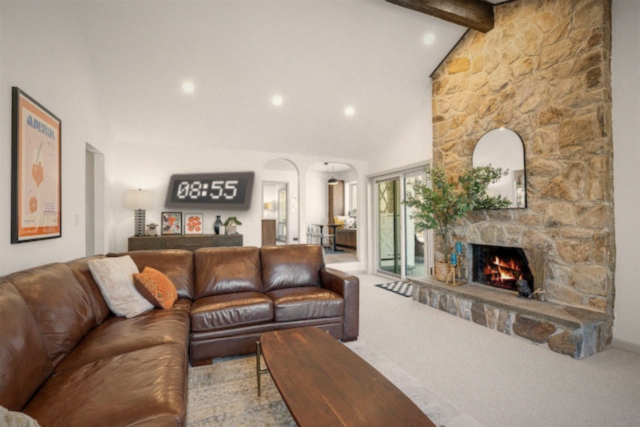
8:55
